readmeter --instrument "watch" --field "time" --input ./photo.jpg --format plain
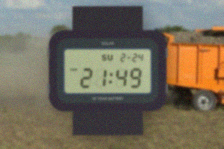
21:49
